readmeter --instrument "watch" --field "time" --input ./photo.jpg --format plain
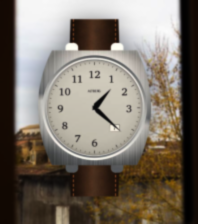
1:22
